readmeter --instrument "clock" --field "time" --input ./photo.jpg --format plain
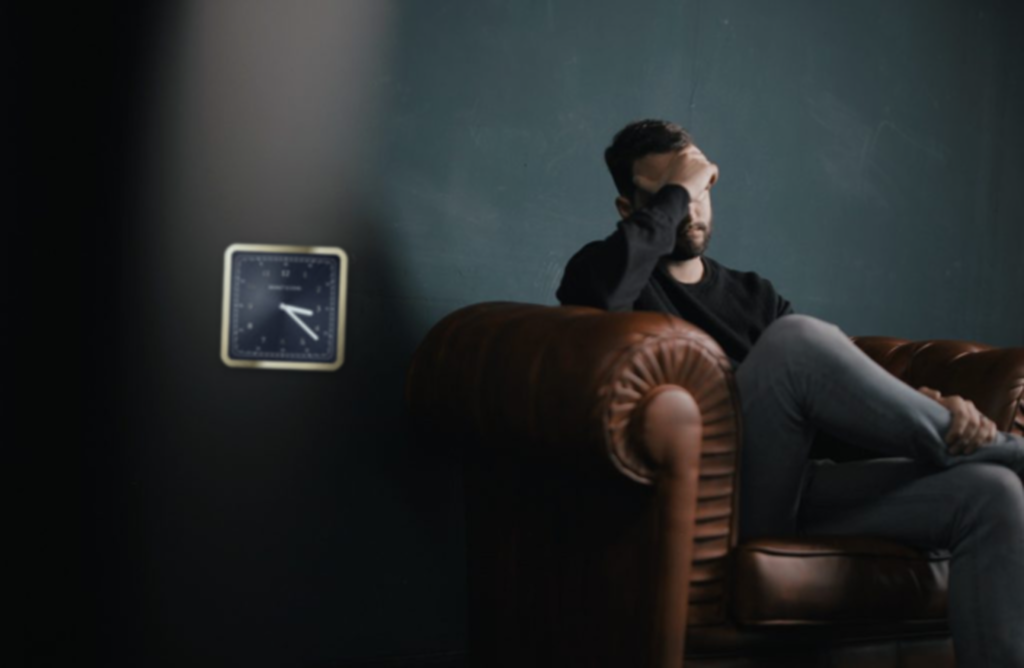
3:22
